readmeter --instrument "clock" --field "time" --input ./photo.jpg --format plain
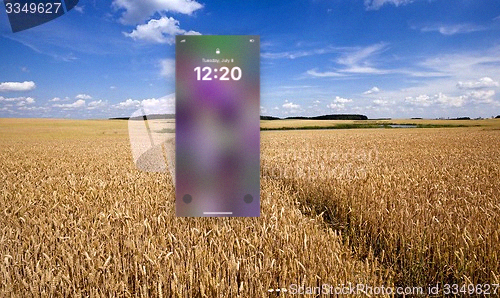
12:20
